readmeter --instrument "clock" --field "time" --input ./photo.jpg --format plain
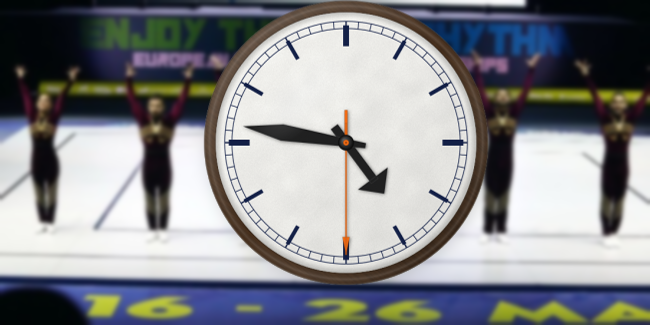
4:46:30
